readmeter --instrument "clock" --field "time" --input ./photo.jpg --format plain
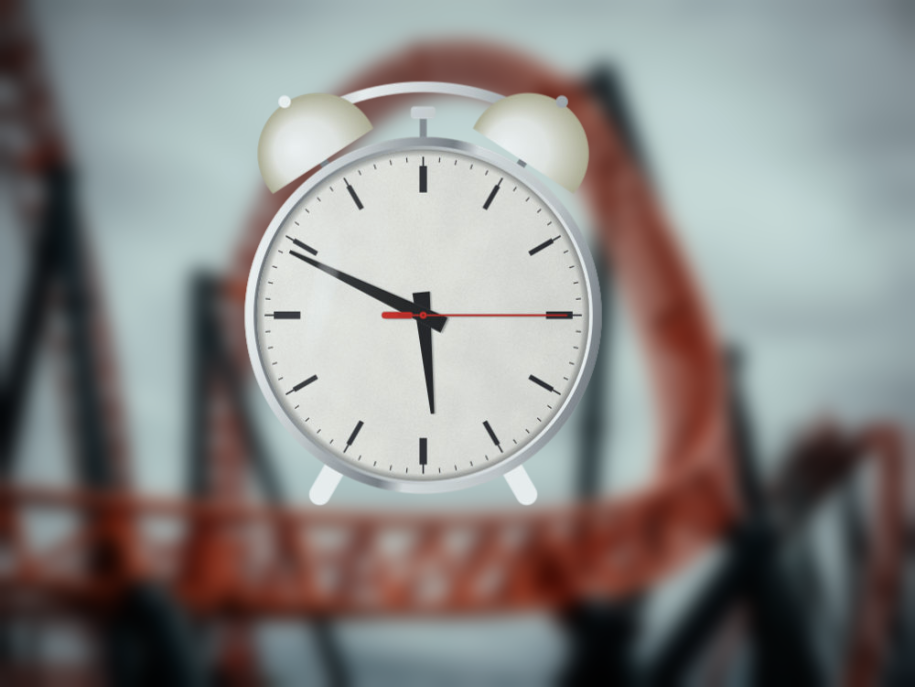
5:49:15
